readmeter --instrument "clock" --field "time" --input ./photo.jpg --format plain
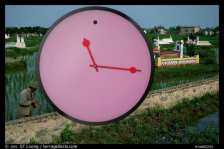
11:16
